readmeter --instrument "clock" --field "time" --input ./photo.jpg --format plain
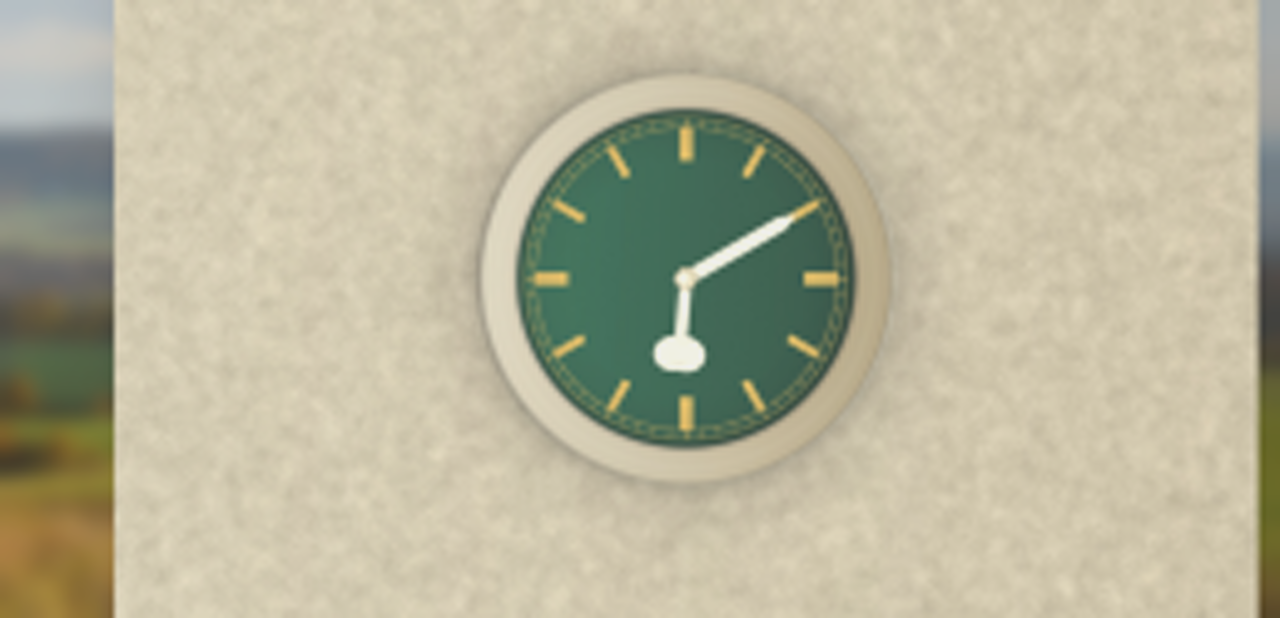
6:10
